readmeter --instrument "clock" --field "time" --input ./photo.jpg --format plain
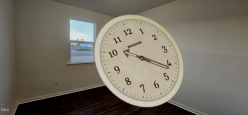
10:22
